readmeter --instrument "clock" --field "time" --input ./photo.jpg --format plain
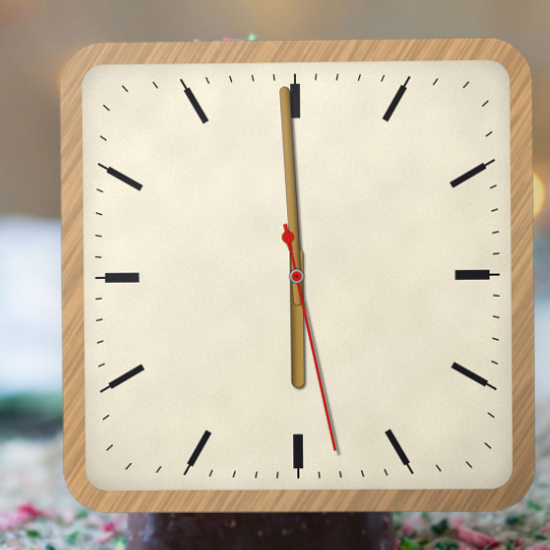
5:59:28
